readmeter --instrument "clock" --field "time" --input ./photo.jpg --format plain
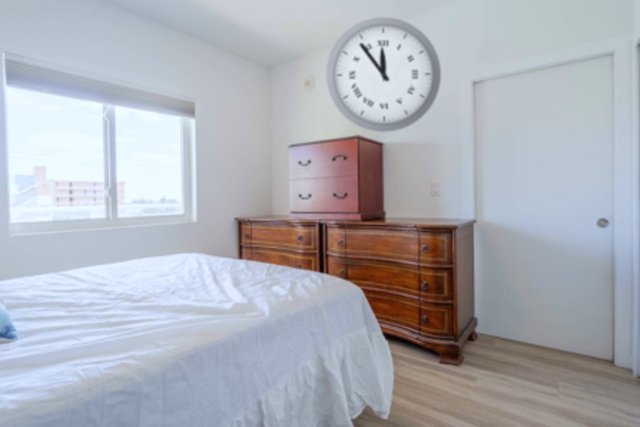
11:54
